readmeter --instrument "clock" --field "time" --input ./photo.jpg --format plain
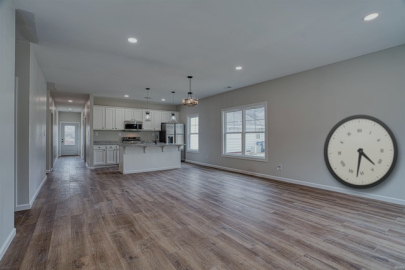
4:32
